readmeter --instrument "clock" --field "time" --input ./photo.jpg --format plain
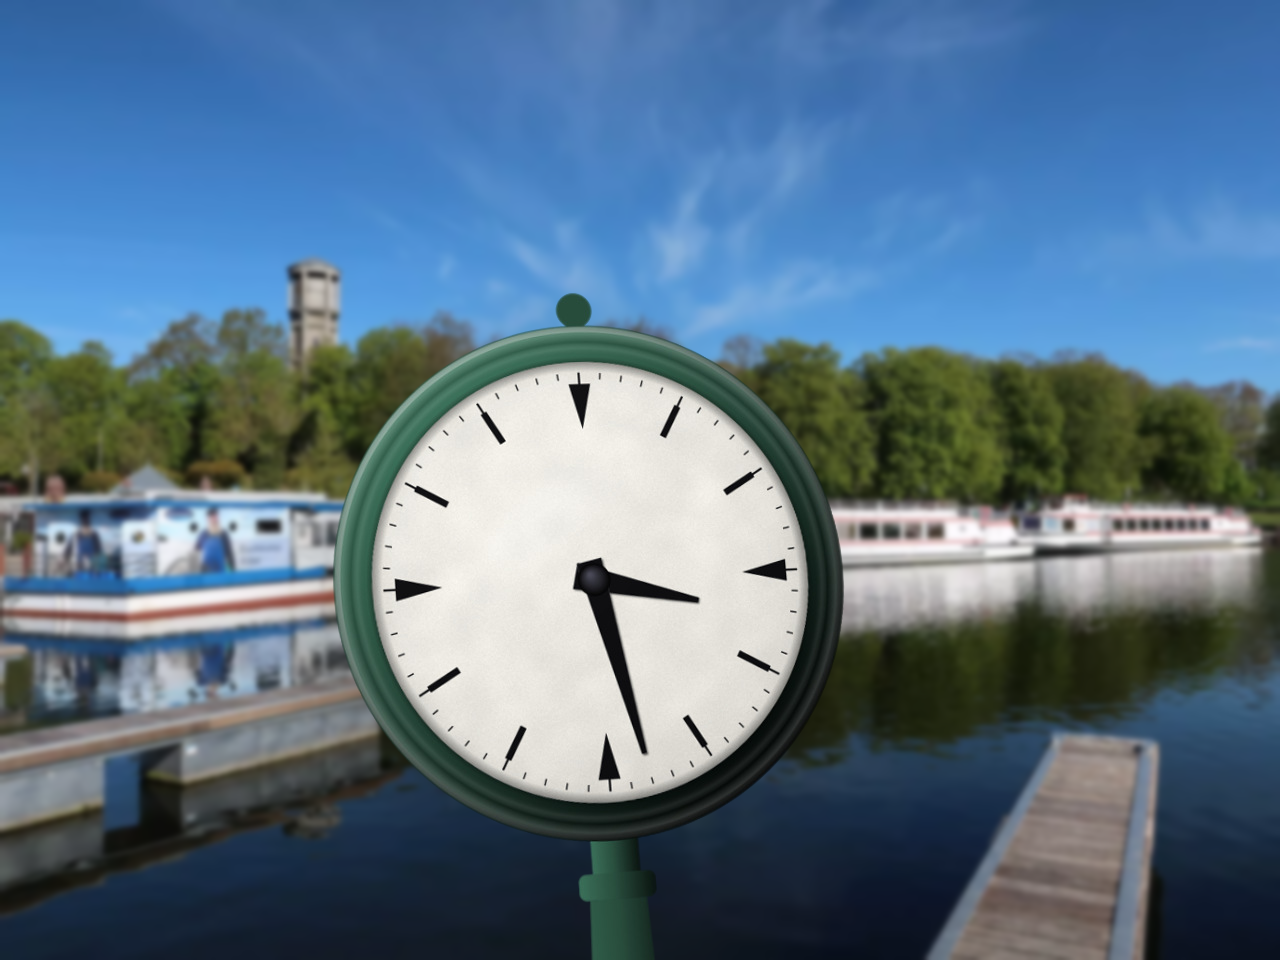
3:28
